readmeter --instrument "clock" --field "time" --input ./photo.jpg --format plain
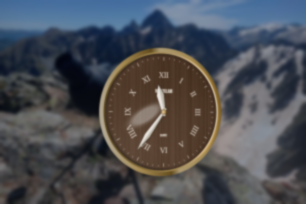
11:36
